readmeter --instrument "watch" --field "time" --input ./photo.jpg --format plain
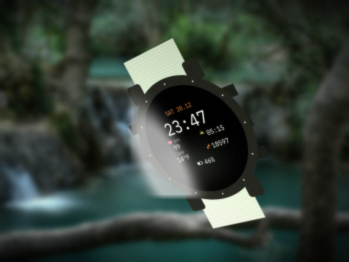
23:47
